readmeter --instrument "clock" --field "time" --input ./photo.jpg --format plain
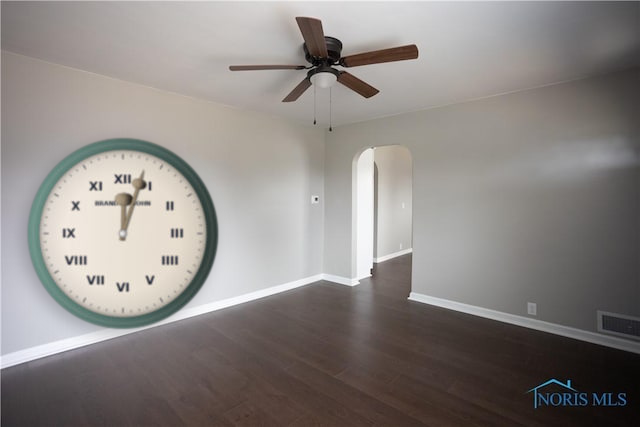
12:03
